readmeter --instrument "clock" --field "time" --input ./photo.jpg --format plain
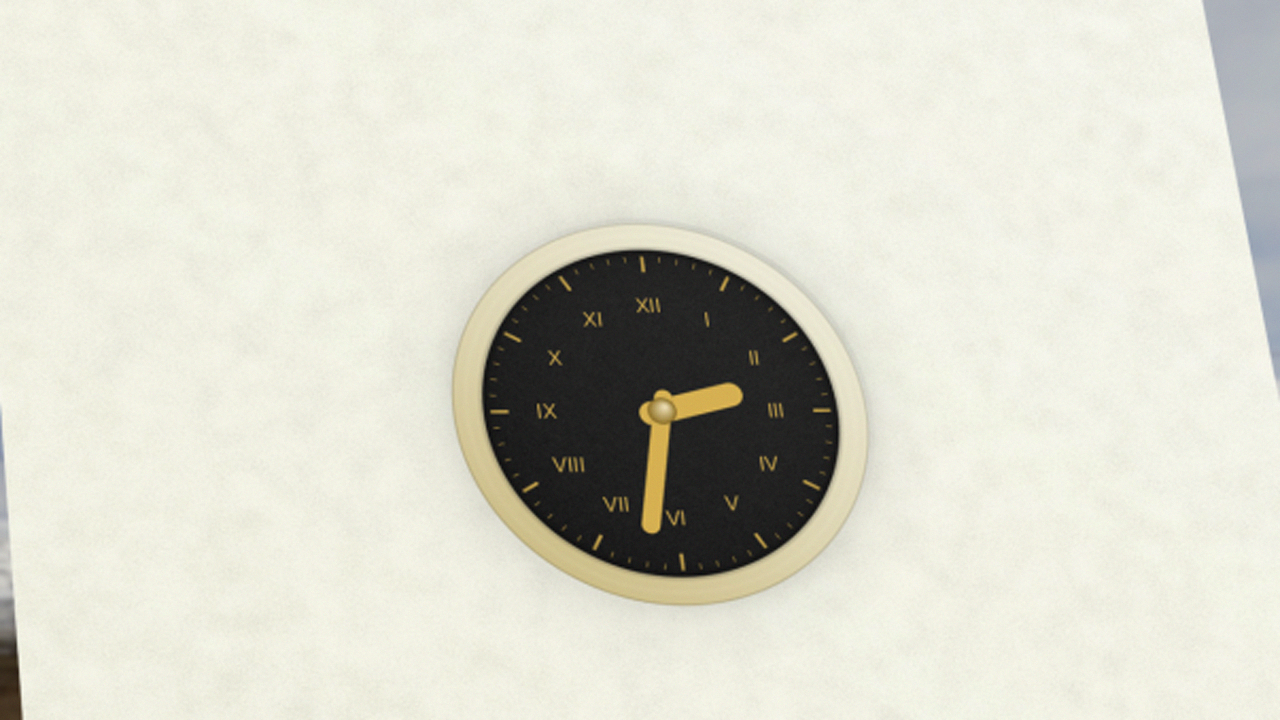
2:32
